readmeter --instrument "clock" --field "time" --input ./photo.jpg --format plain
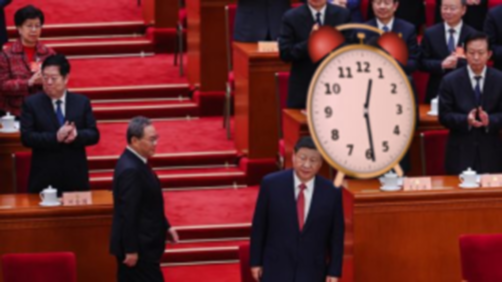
12:29
